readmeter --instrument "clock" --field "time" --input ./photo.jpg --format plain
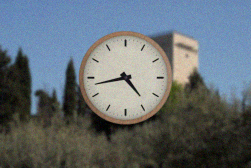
4:43
